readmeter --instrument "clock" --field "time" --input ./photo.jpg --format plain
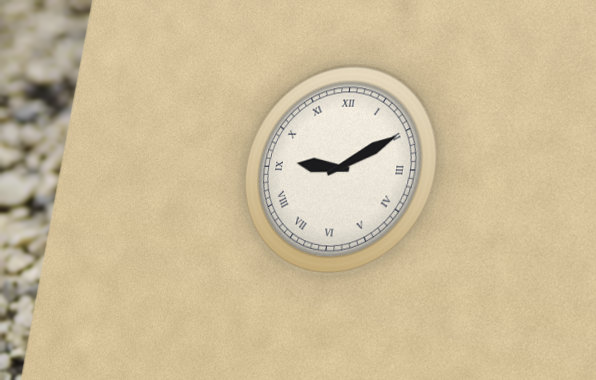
9:10
